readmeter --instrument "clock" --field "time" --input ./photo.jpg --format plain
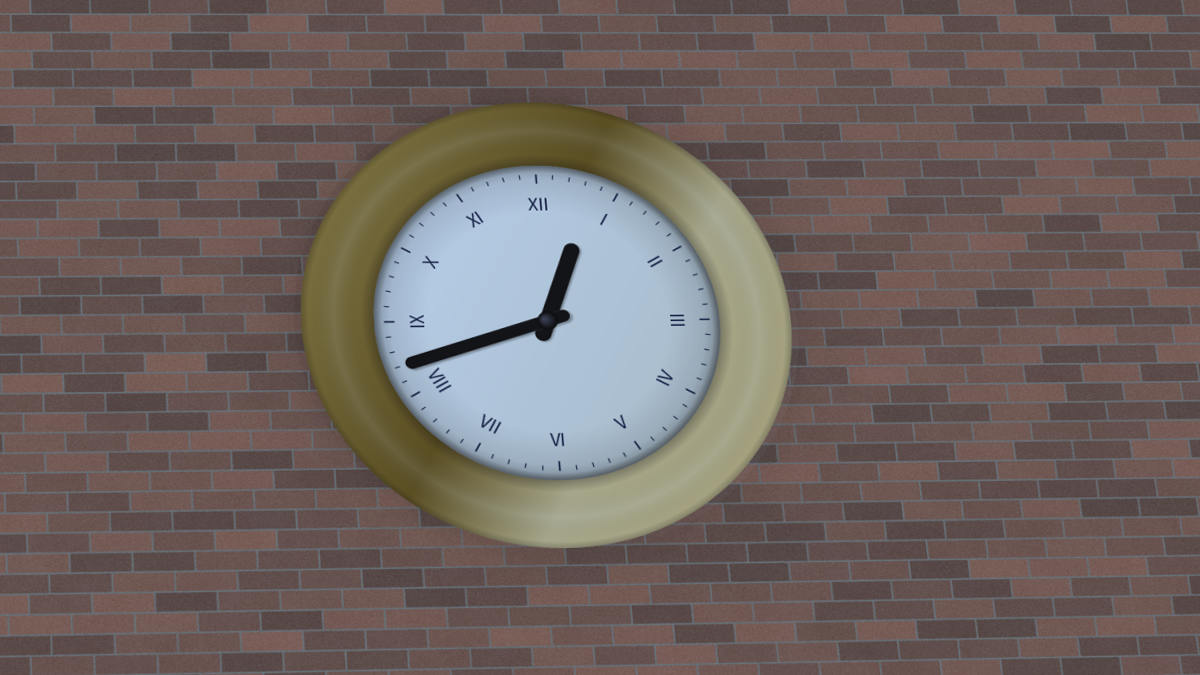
12:42
